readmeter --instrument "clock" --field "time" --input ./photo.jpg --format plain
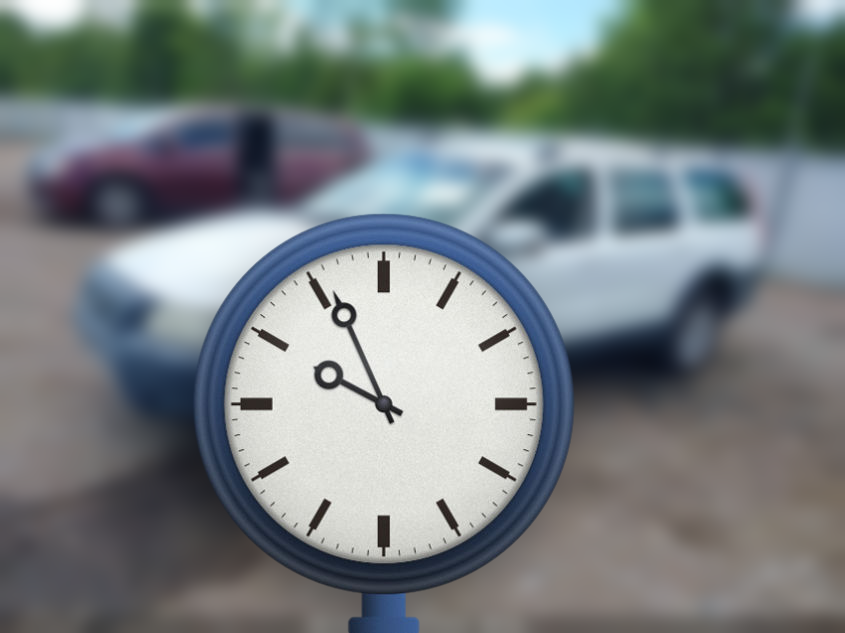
9:56
